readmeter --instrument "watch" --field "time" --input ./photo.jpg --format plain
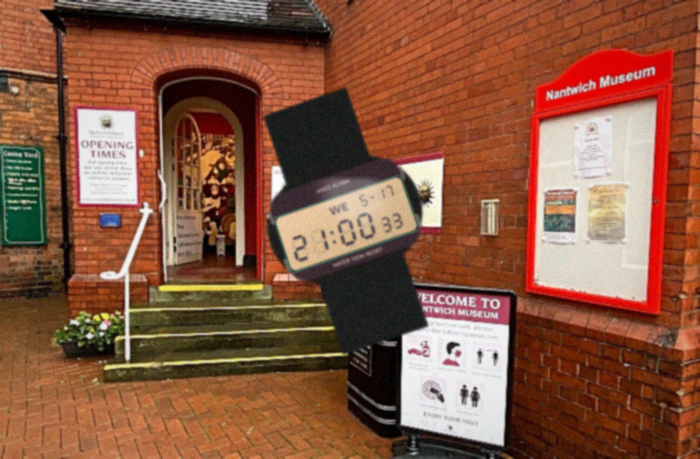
21:00:33
